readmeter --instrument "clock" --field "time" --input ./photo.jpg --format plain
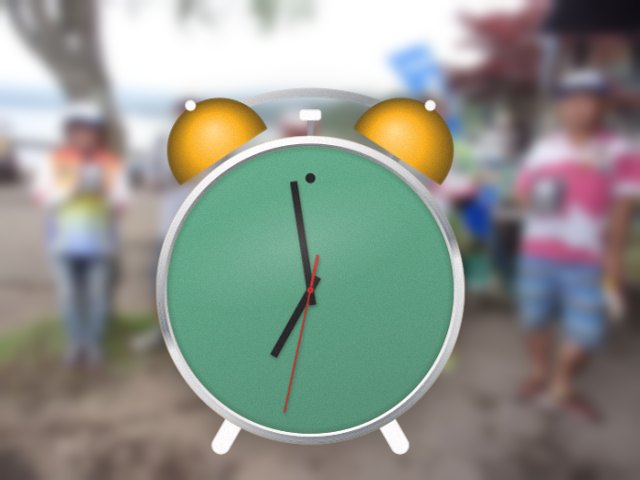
6:58:32
